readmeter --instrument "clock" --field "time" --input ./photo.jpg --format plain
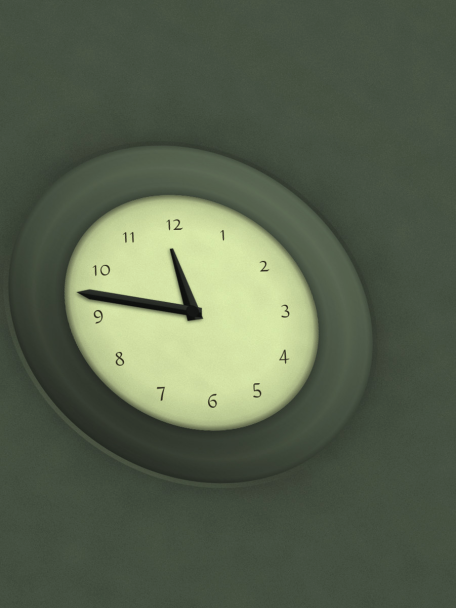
11:47
